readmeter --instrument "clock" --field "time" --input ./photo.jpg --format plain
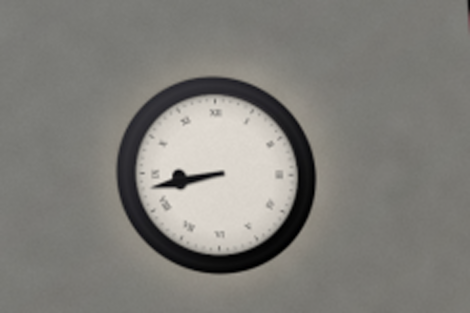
8:43
